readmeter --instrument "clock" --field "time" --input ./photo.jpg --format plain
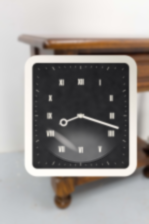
8:18
